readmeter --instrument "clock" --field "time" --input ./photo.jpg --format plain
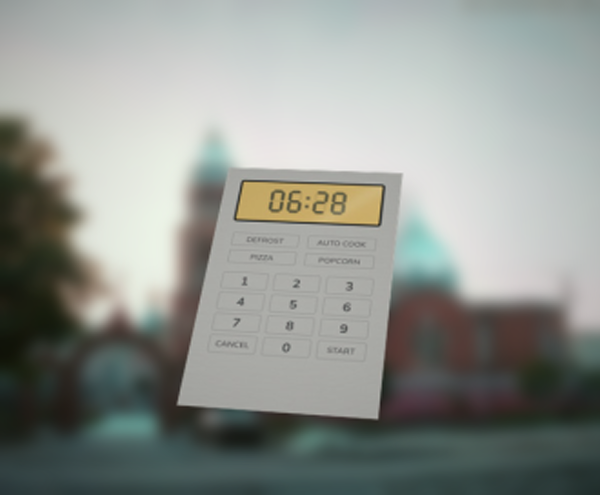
6:28
